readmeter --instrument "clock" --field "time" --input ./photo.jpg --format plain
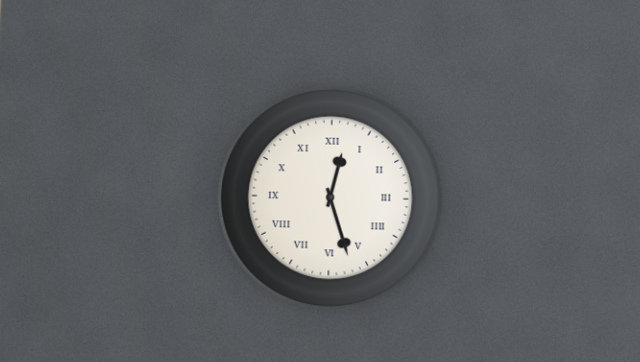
12:27
